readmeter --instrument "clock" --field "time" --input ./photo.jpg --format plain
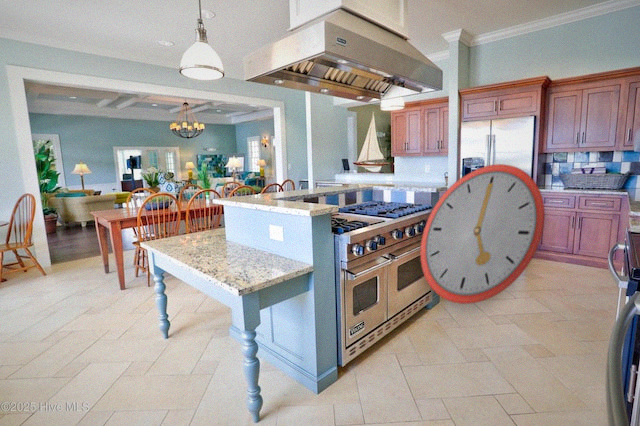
5:00
